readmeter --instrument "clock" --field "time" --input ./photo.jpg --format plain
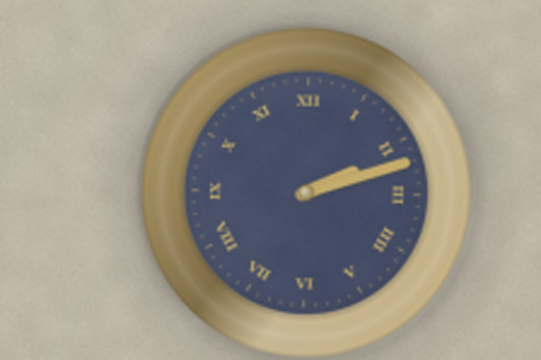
2:12
